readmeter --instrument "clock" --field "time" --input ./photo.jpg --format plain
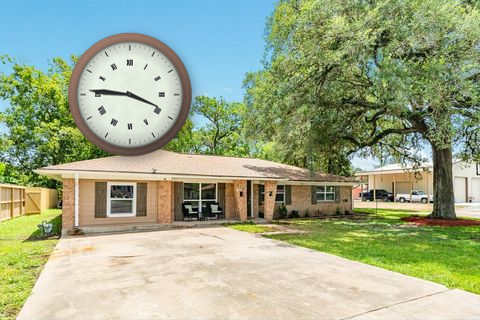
3:46
